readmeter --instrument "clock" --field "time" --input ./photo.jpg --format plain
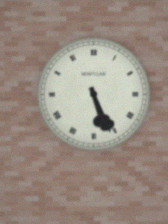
5:26
